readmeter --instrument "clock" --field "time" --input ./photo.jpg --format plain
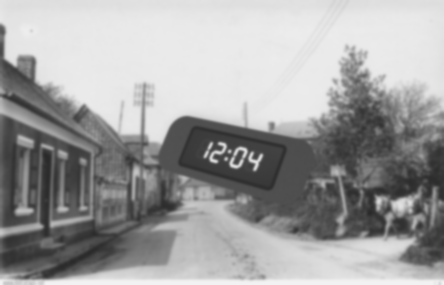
12:04
